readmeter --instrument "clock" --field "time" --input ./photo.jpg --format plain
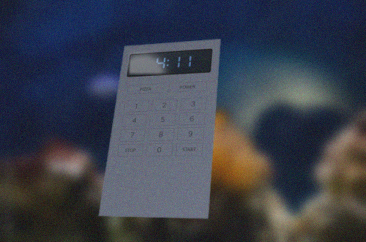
4:11
